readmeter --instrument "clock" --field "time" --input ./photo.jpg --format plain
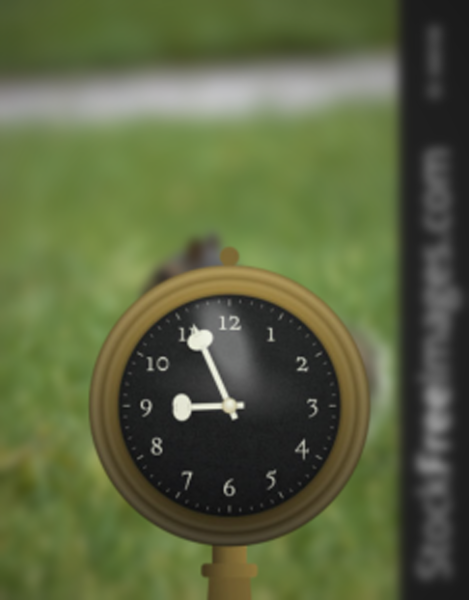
8:56
